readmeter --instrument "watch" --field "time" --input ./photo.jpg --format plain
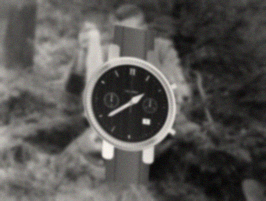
1:39
